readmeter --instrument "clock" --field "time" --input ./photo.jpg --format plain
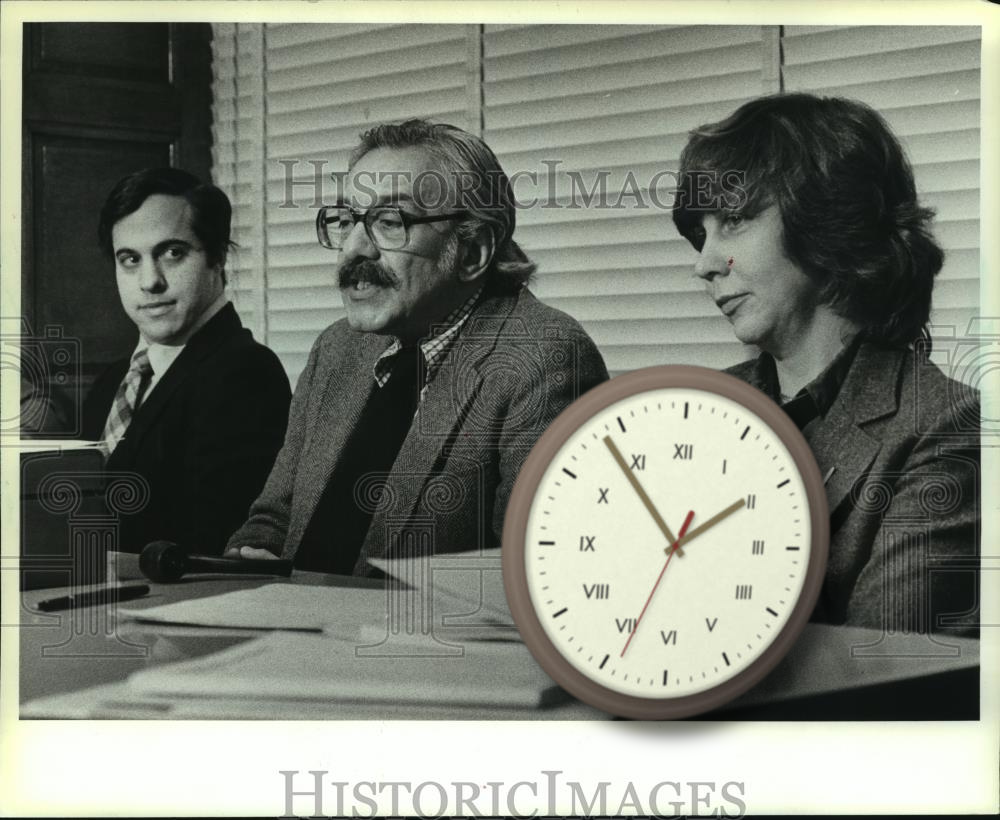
1:53:34
